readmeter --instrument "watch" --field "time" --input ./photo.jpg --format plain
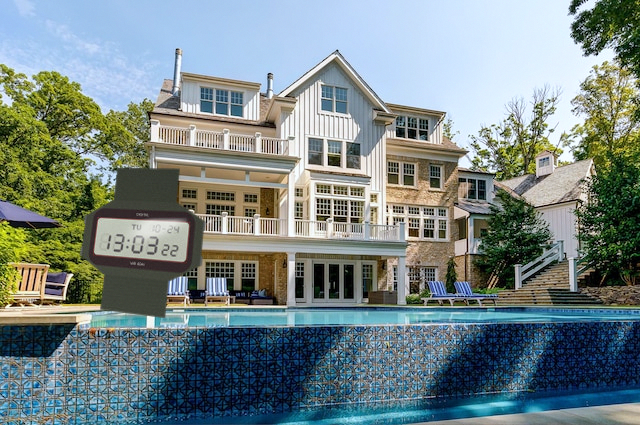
13:03:22
